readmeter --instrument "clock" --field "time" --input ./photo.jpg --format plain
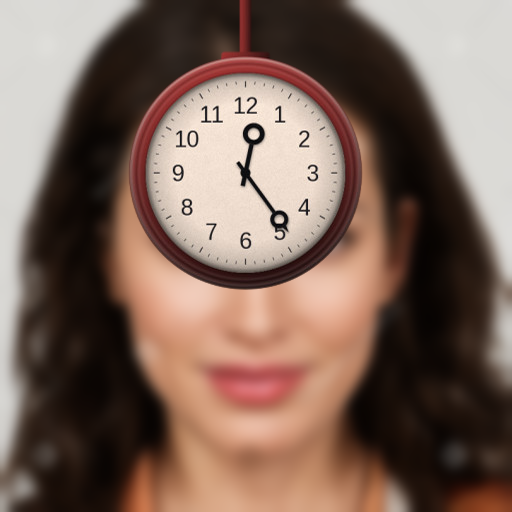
12:24
